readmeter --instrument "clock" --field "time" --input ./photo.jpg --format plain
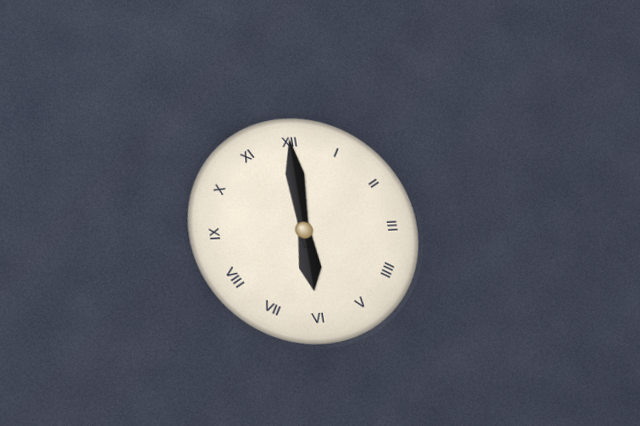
6:00
